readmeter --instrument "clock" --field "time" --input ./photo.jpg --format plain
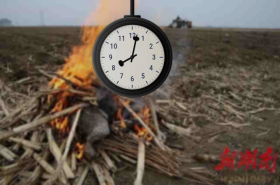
8:02
